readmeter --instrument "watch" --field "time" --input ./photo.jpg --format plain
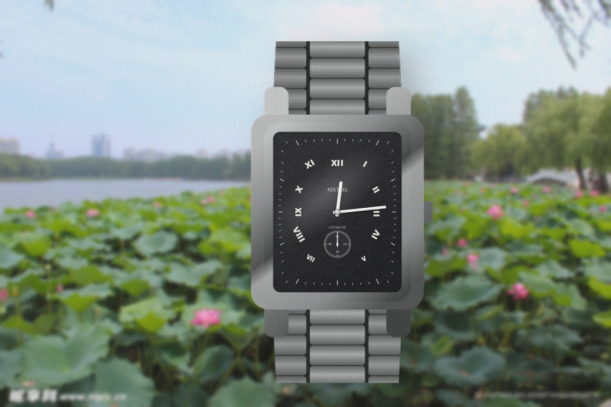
12:14
